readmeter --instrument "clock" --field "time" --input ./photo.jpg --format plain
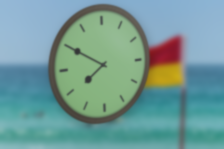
7:50
